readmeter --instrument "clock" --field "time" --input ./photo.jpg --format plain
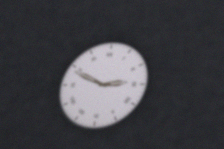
2:49
